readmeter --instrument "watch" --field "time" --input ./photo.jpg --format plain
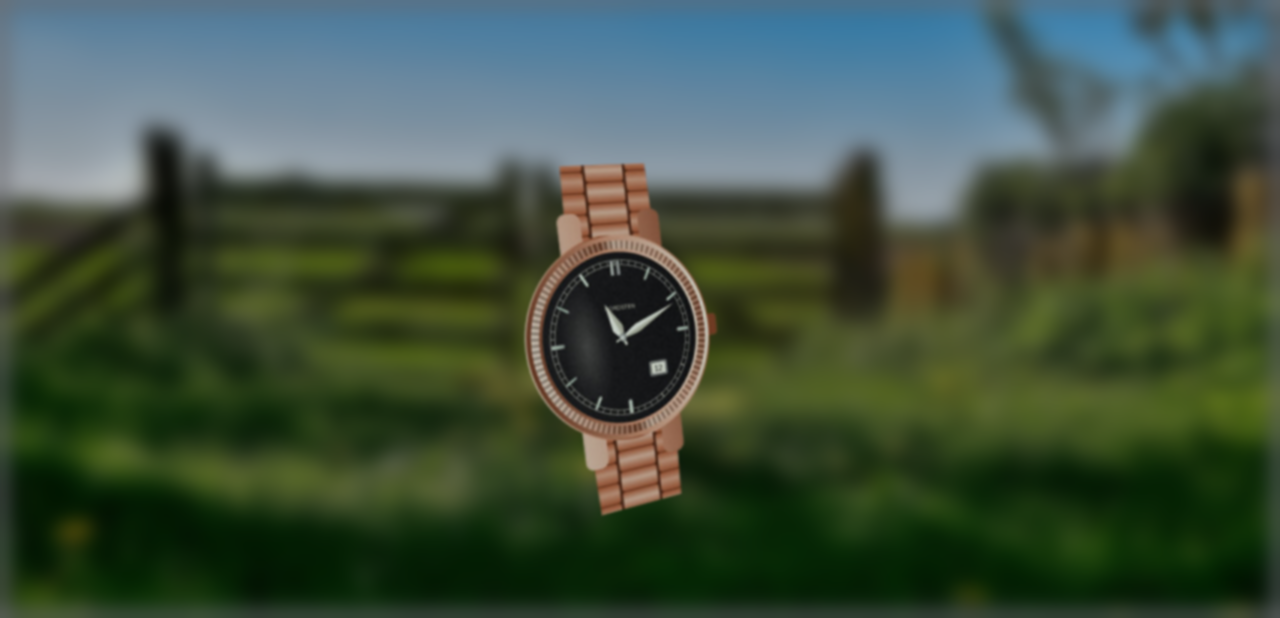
11:11
